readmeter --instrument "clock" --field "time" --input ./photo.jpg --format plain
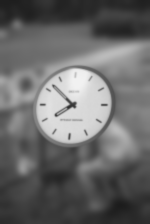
7:52
